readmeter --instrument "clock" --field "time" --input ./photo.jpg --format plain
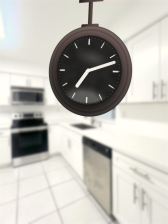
7:12
